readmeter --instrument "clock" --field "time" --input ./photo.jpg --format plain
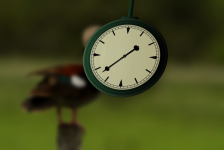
1:38
